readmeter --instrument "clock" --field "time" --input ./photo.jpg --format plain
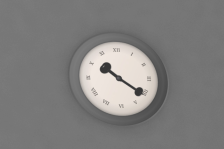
10:21
